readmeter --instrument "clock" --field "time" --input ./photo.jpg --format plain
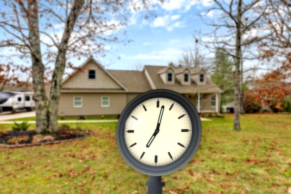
7:02
